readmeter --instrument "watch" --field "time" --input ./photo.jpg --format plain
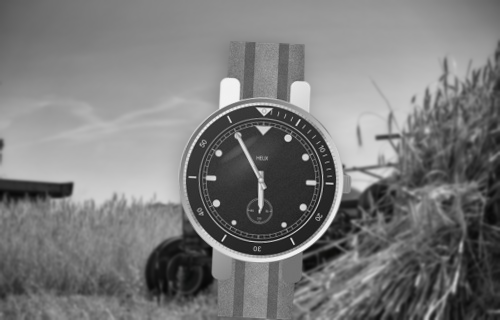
5:55
